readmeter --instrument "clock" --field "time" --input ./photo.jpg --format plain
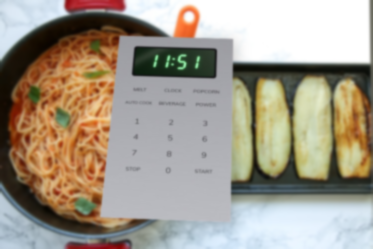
11:51
